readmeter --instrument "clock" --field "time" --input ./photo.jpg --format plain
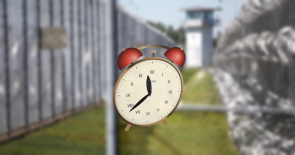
11:38
